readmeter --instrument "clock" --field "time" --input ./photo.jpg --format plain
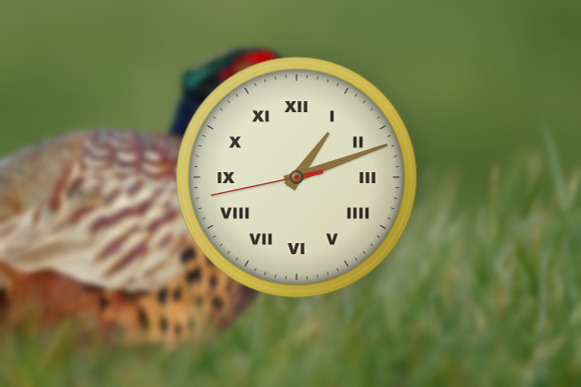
1:11:43
